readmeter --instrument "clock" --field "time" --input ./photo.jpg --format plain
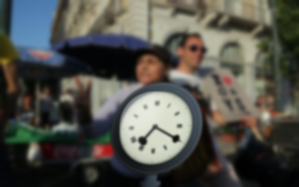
7:20
